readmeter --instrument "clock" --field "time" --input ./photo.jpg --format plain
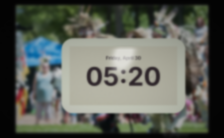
5:20
